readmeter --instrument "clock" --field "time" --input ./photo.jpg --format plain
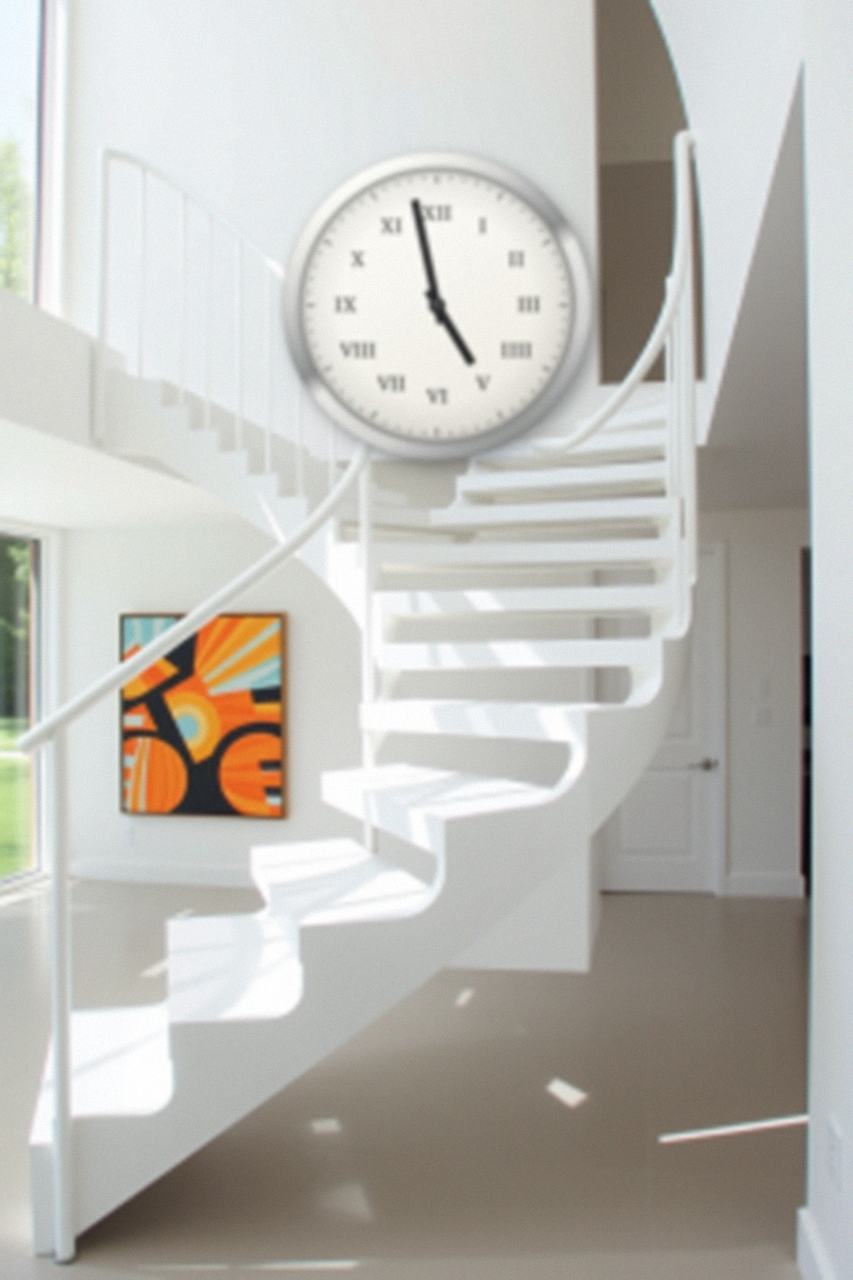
4:58
